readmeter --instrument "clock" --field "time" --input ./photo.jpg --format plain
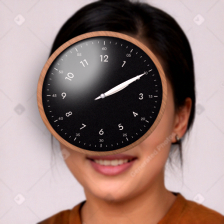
2:10
